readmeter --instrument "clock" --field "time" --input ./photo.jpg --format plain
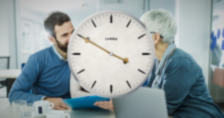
3:50
